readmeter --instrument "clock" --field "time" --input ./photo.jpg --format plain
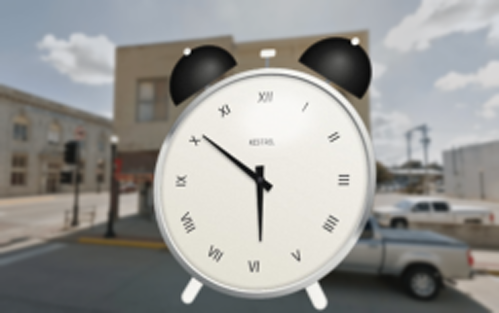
5:51
